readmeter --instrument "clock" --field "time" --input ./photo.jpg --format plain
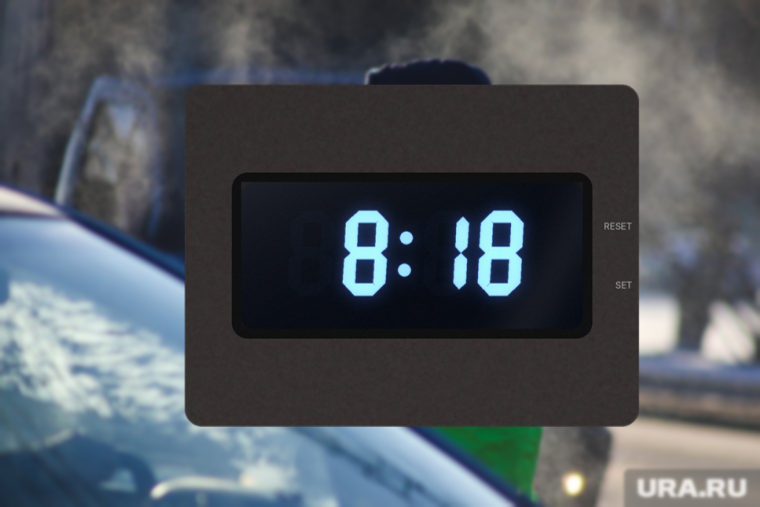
8:18
